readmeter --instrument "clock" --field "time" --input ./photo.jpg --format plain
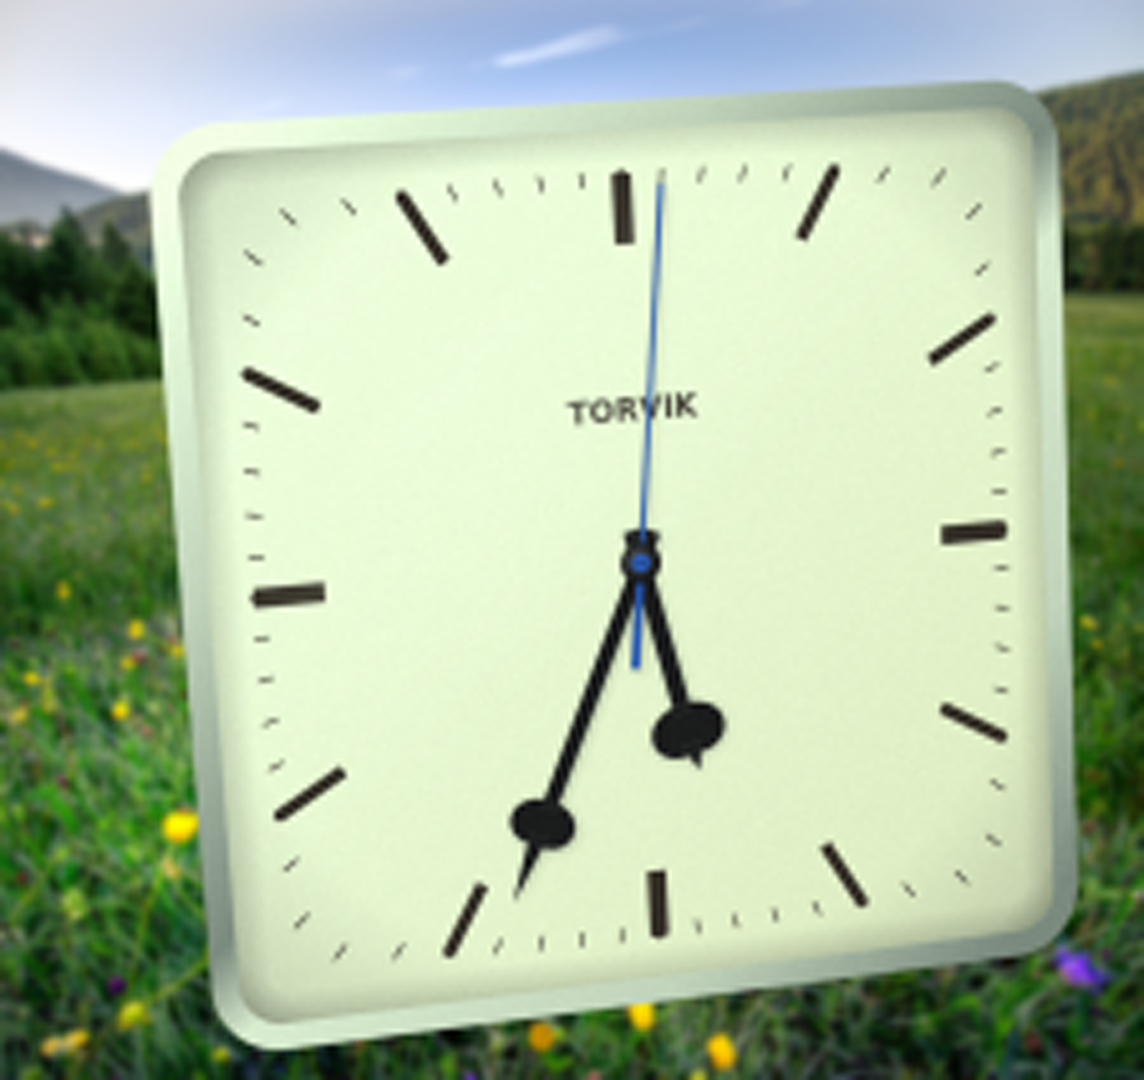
5:34:01
